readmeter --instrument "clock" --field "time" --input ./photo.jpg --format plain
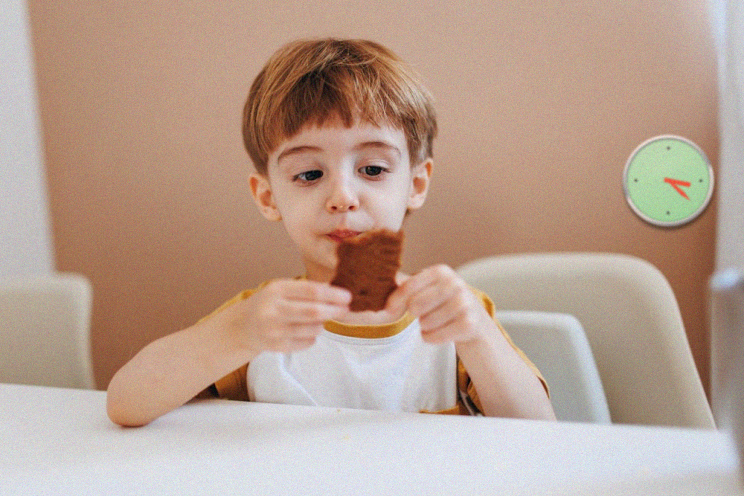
3:22
